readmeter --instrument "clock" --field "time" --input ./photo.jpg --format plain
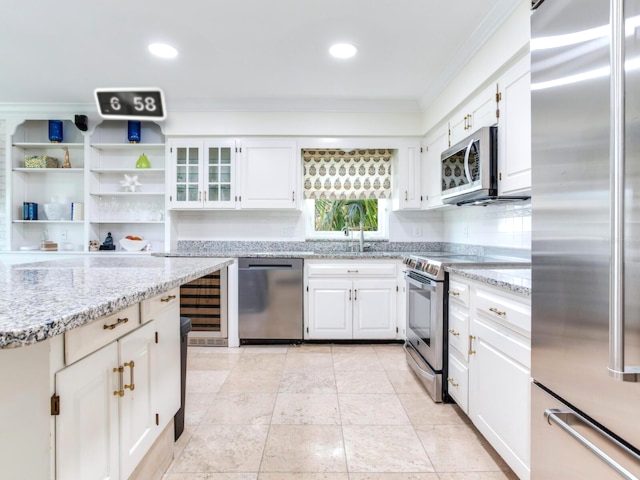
6:58
